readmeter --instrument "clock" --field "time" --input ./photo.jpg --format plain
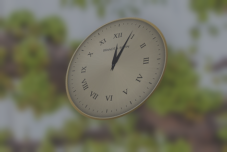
12:04
